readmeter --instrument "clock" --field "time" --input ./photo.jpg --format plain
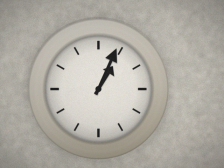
1:04
